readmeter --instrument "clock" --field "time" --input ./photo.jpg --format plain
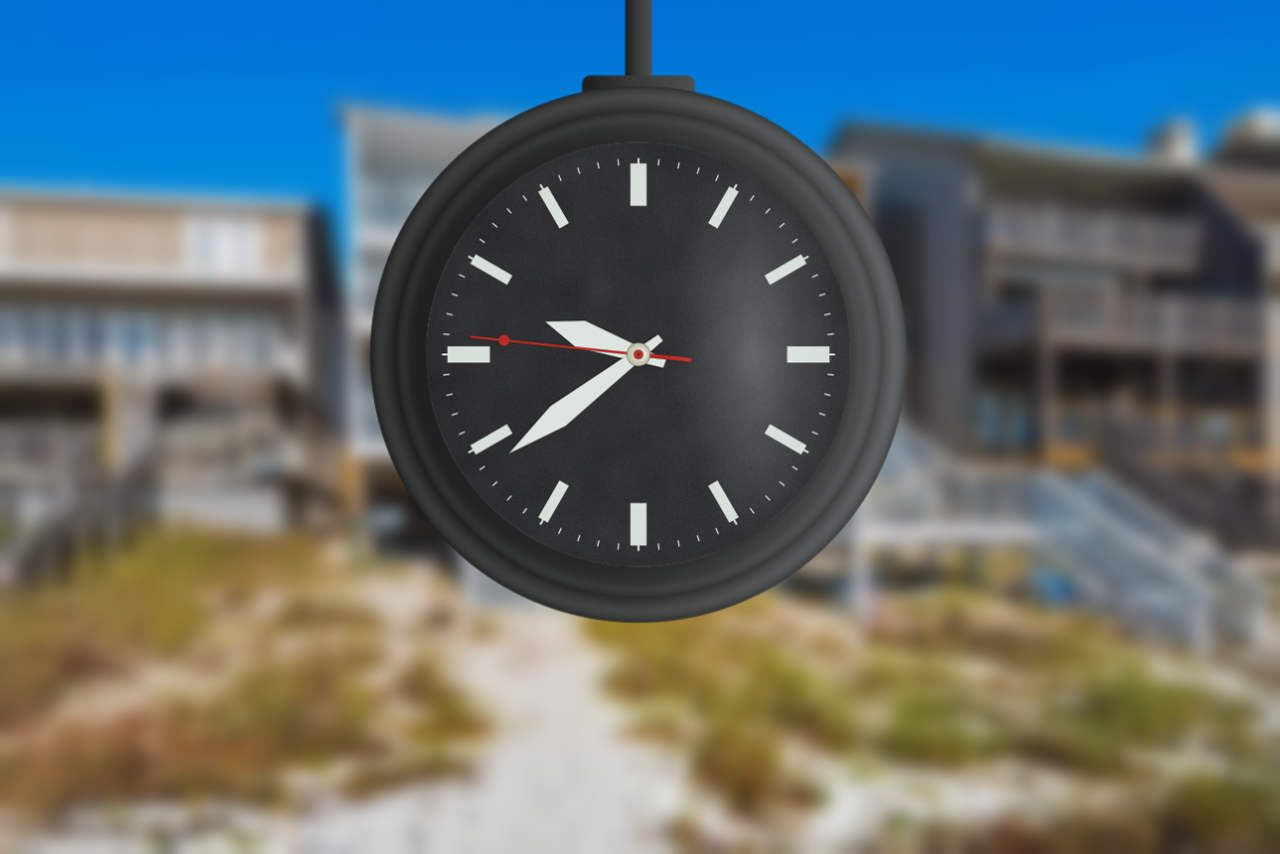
9:38:46
